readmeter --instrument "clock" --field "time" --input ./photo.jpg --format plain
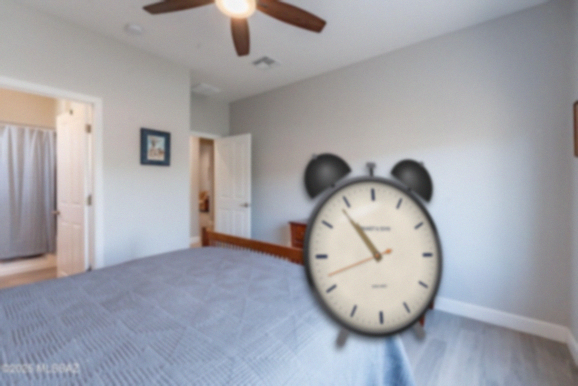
10:53:42
